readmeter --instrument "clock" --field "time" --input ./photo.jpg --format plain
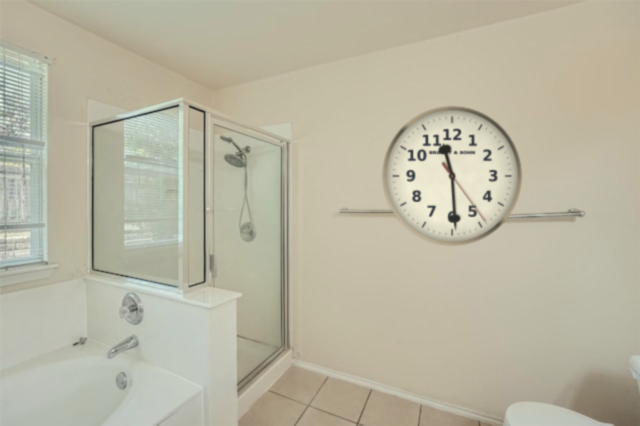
11:29:24
